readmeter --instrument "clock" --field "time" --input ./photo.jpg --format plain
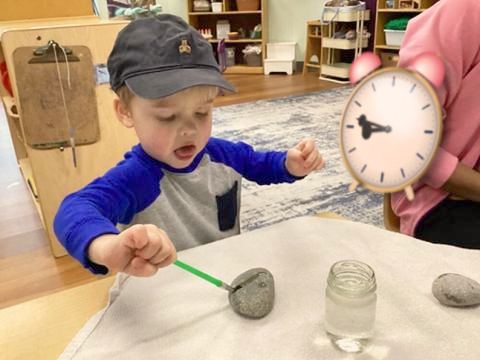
8:47
